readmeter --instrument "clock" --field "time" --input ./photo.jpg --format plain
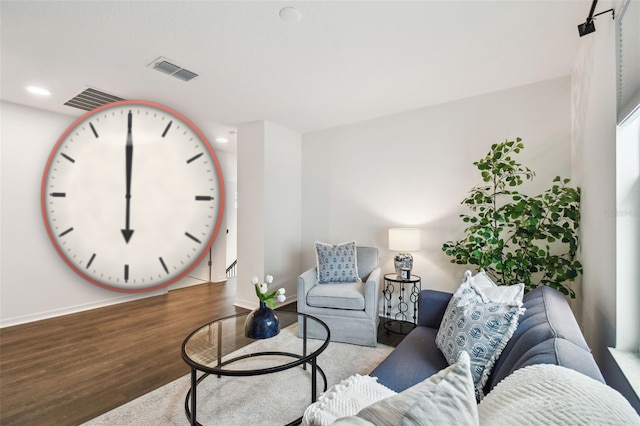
6:00
